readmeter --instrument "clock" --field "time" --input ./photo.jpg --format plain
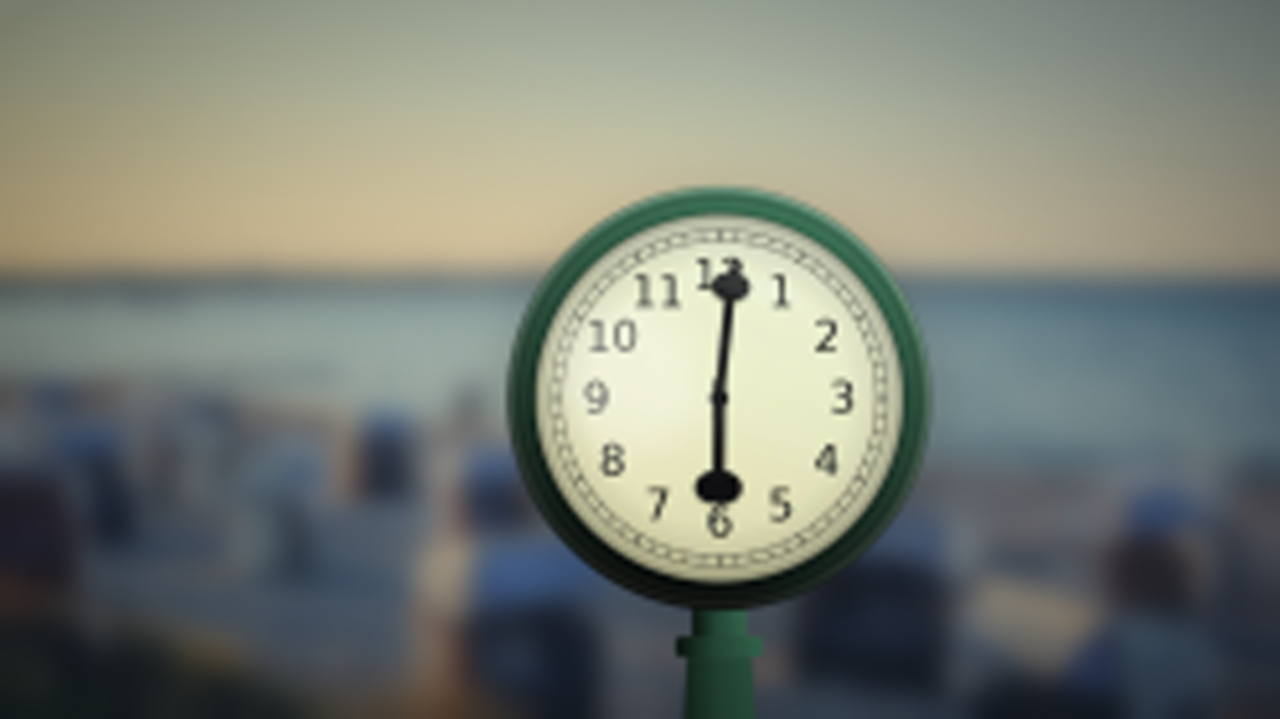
6:01
